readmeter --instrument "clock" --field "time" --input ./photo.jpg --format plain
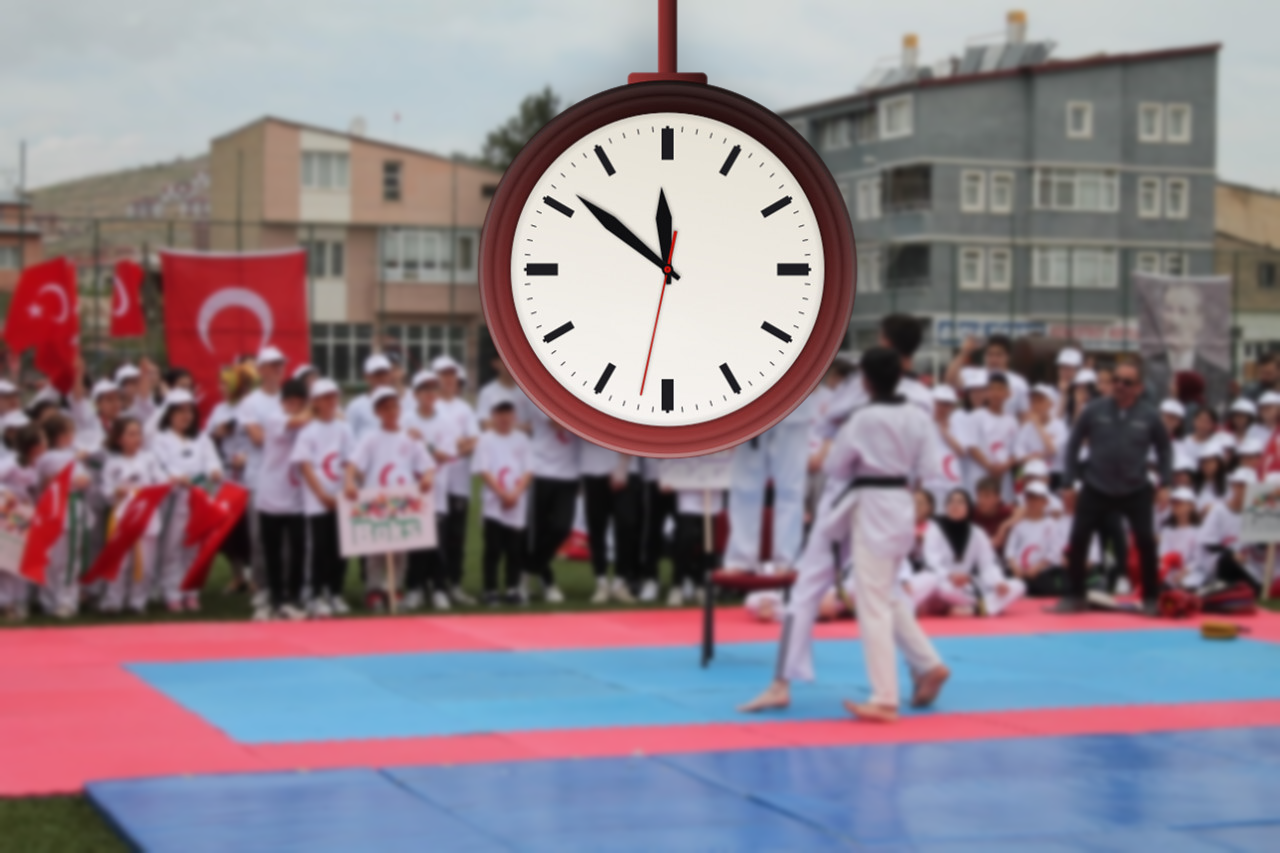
11:51:32
